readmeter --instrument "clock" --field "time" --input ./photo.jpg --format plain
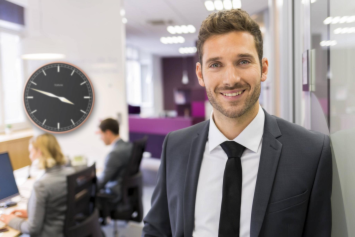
3:48
